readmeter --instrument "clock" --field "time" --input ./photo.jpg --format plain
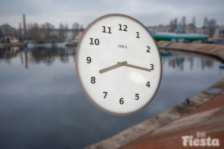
8:16
